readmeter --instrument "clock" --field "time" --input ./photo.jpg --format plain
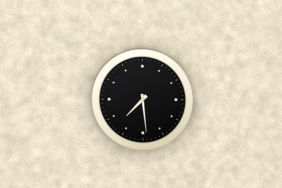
7:29
